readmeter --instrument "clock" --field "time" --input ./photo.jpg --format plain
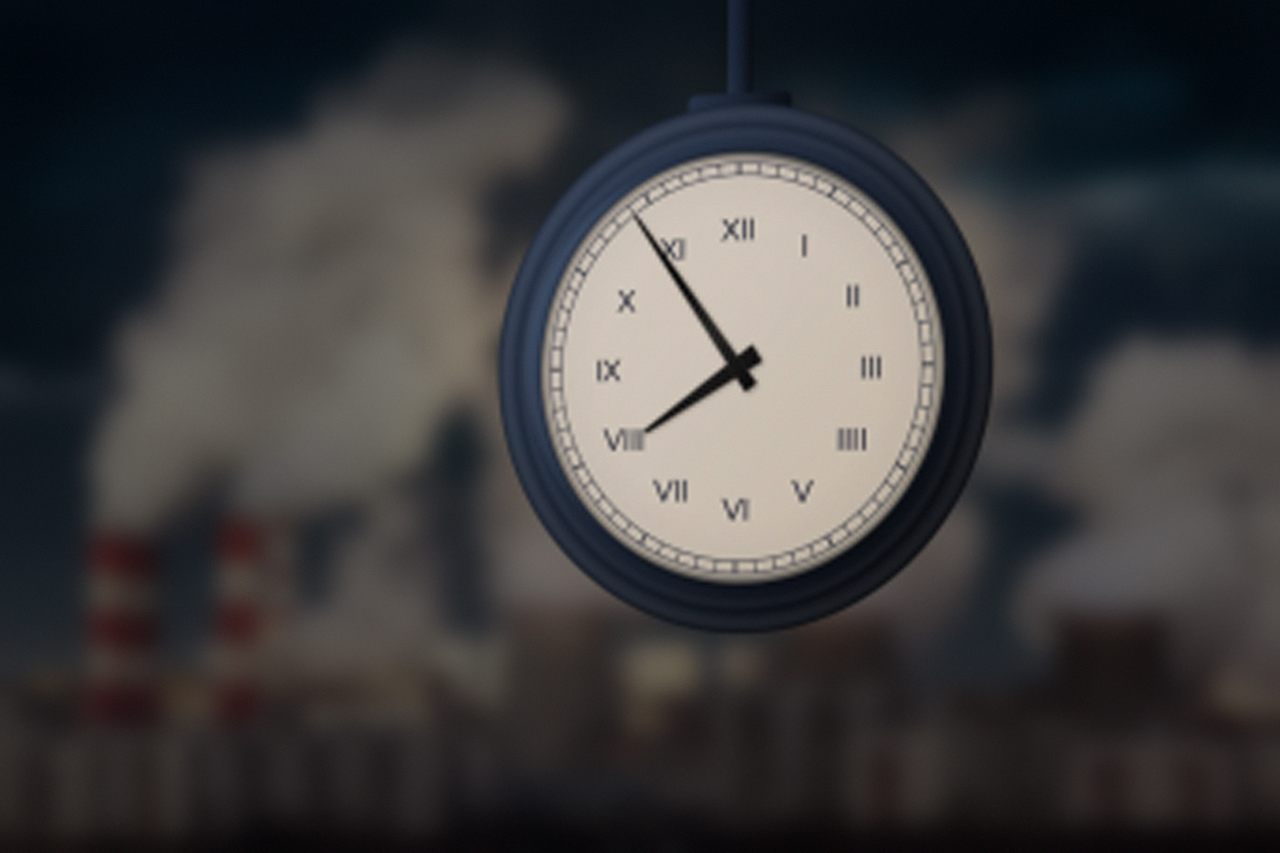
7:54
